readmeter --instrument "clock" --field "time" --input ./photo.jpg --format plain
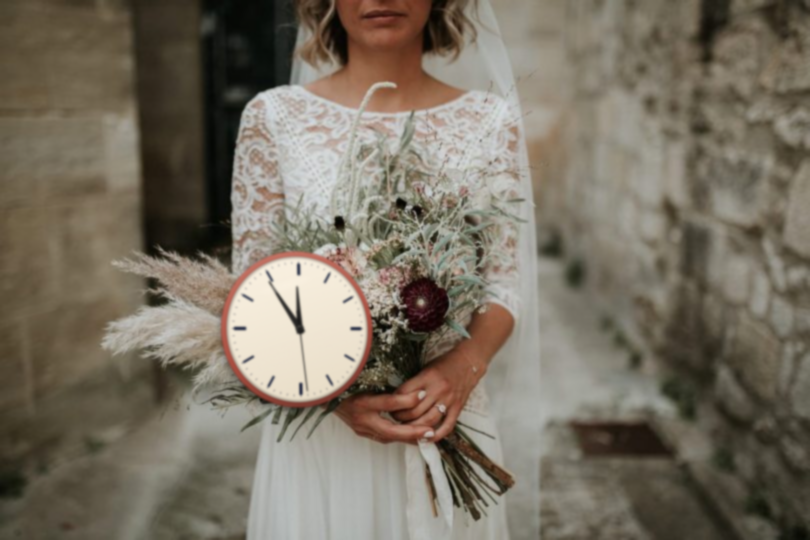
11:54:29
